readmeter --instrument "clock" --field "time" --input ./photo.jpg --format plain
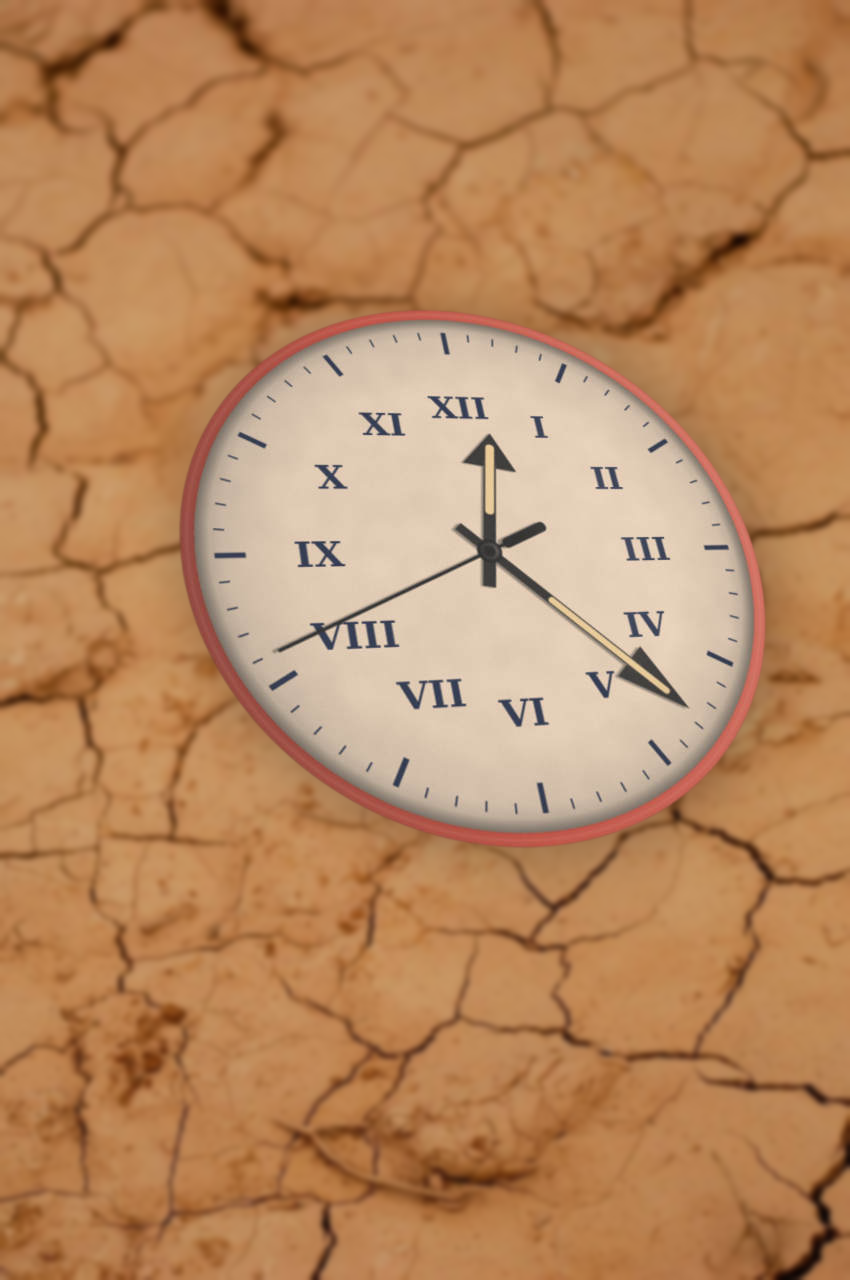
12:22:41
